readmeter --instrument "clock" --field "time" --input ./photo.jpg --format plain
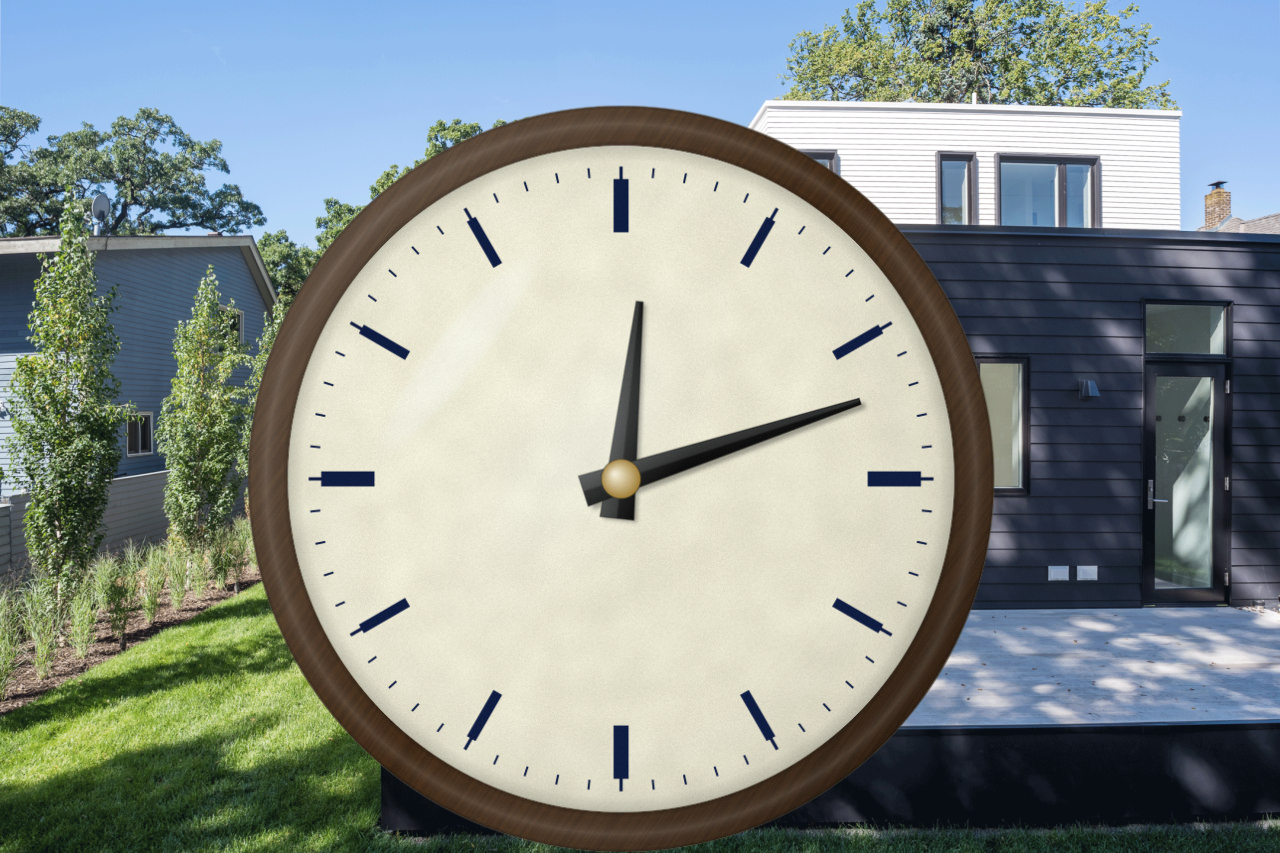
12:12
